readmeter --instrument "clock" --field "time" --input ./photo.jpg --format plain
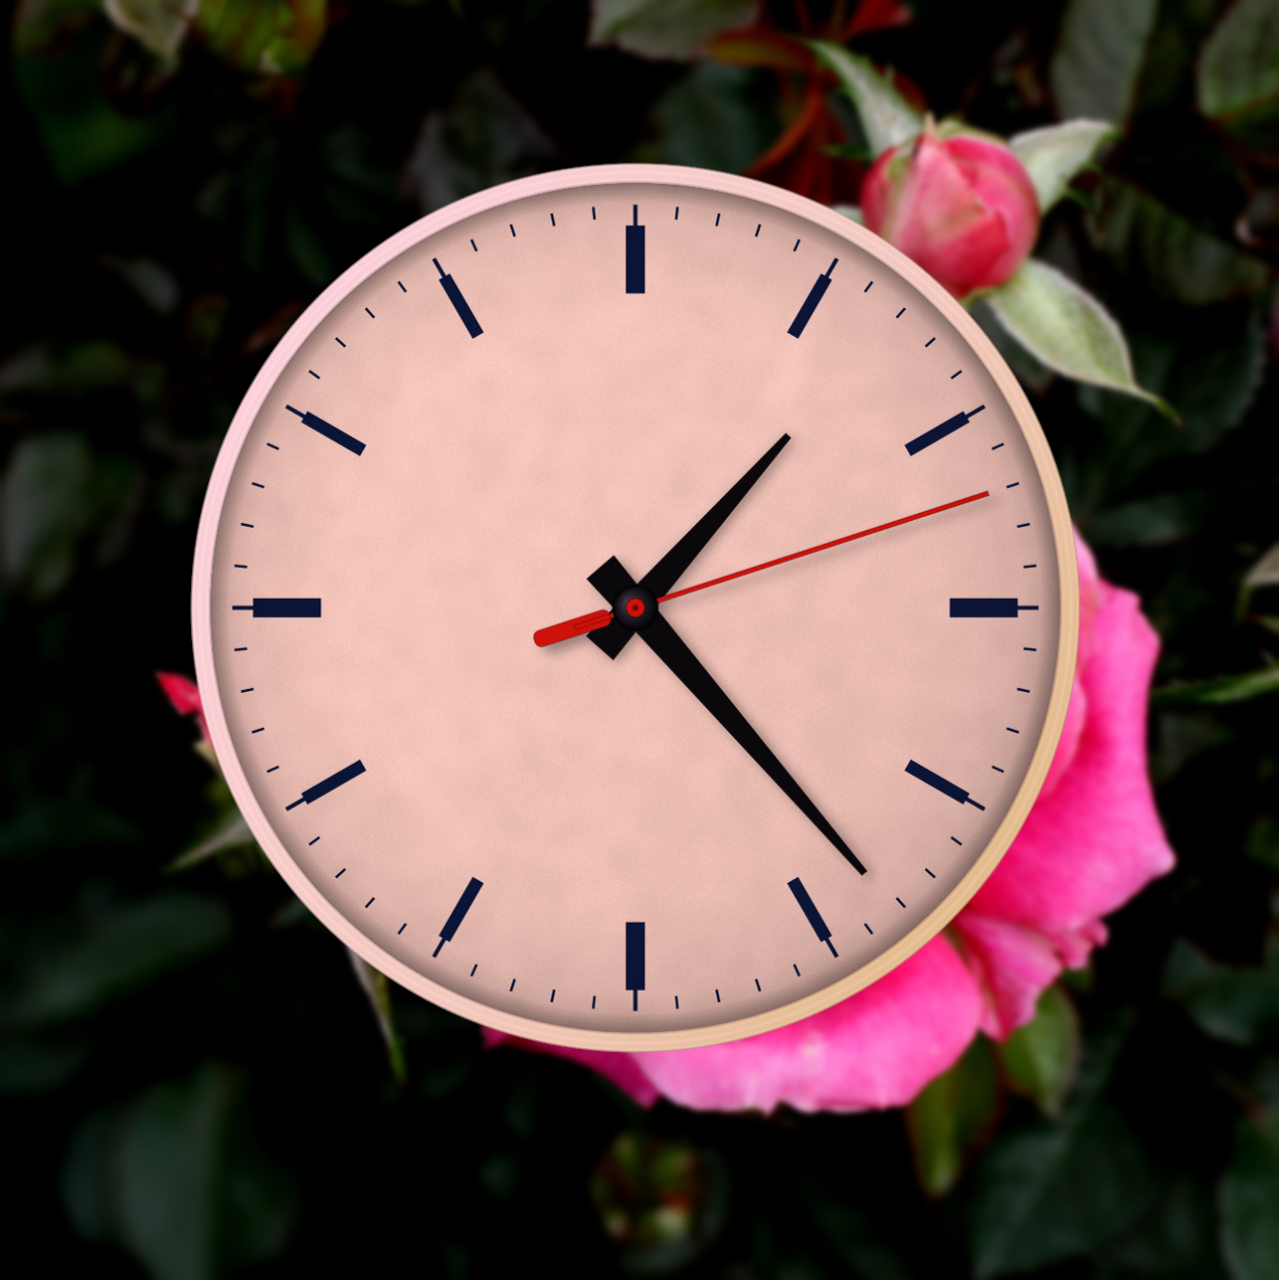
1:23:12
